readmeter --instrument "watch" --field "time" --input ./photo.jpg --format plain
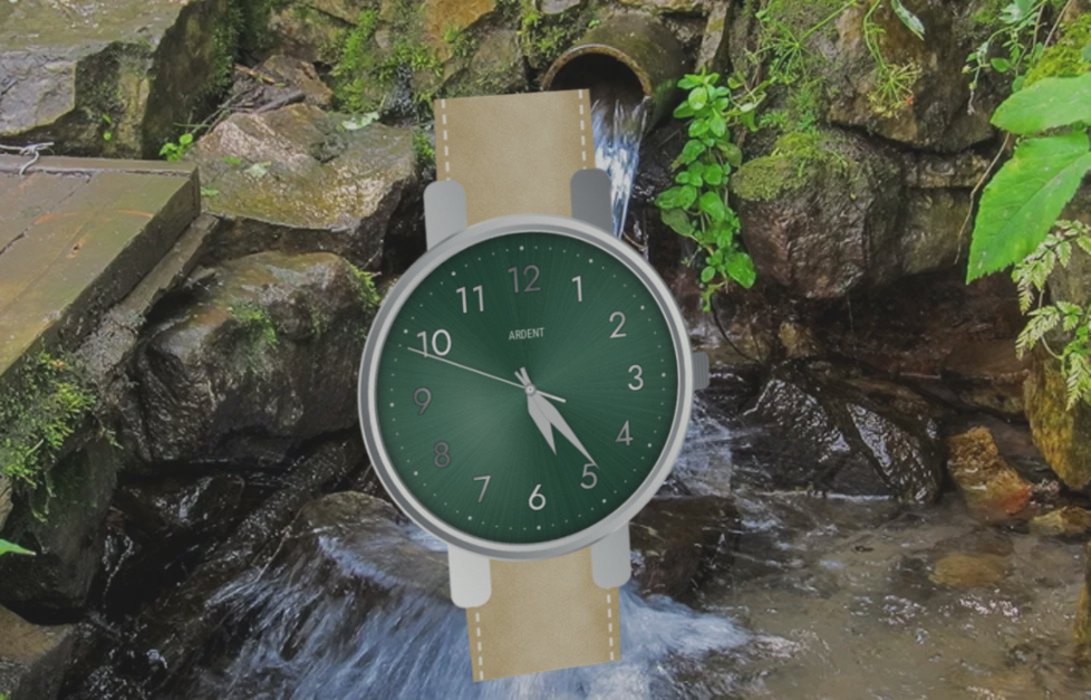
5:23:49
